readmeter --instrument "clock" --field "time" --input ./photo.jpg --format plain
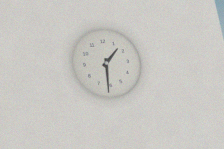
1:31
